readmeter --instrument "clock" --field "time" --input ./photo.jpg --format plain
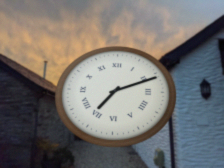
7:11
